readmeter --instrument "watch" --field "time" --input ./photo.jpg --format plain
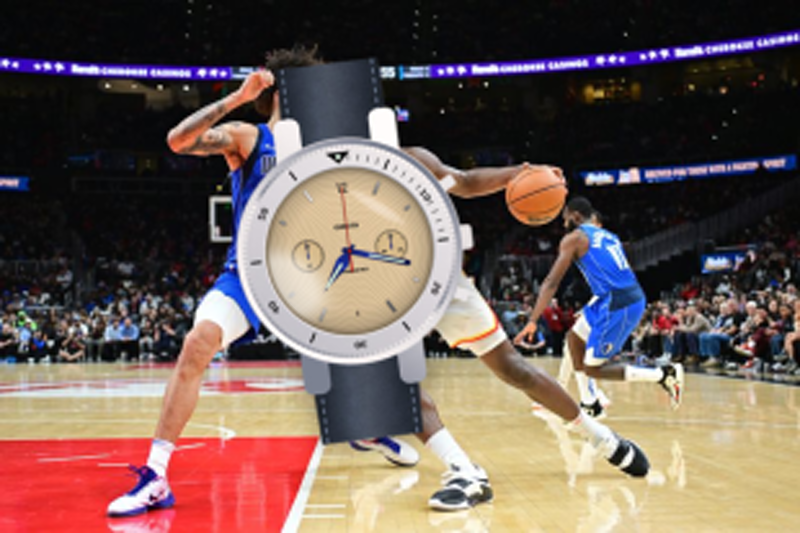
7:18
